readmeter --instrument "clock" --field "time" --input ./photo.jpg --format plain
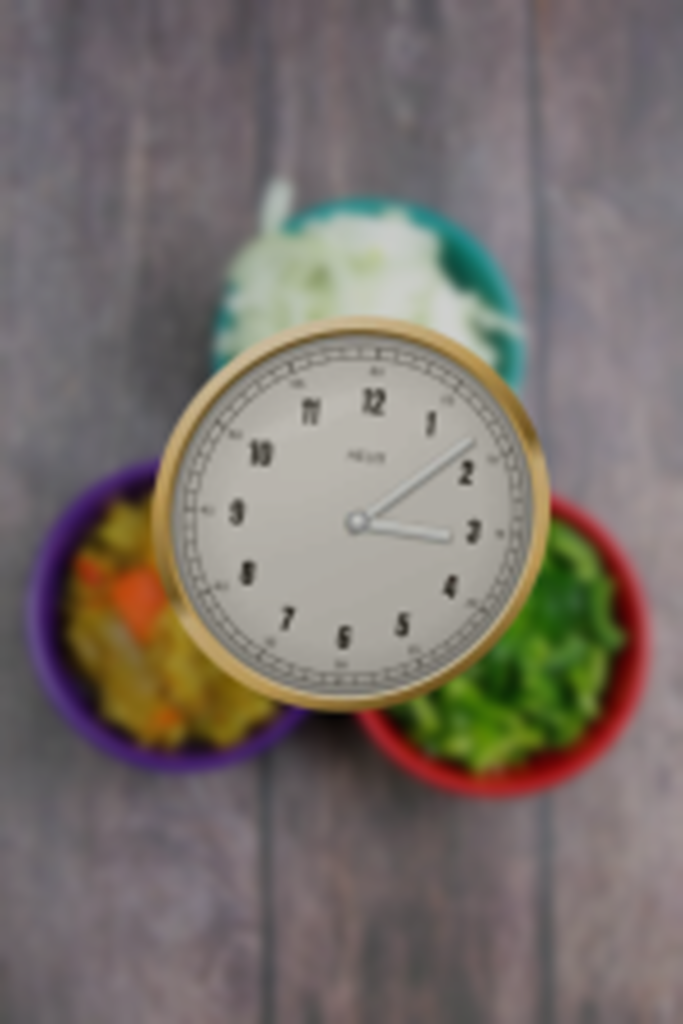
3:08
